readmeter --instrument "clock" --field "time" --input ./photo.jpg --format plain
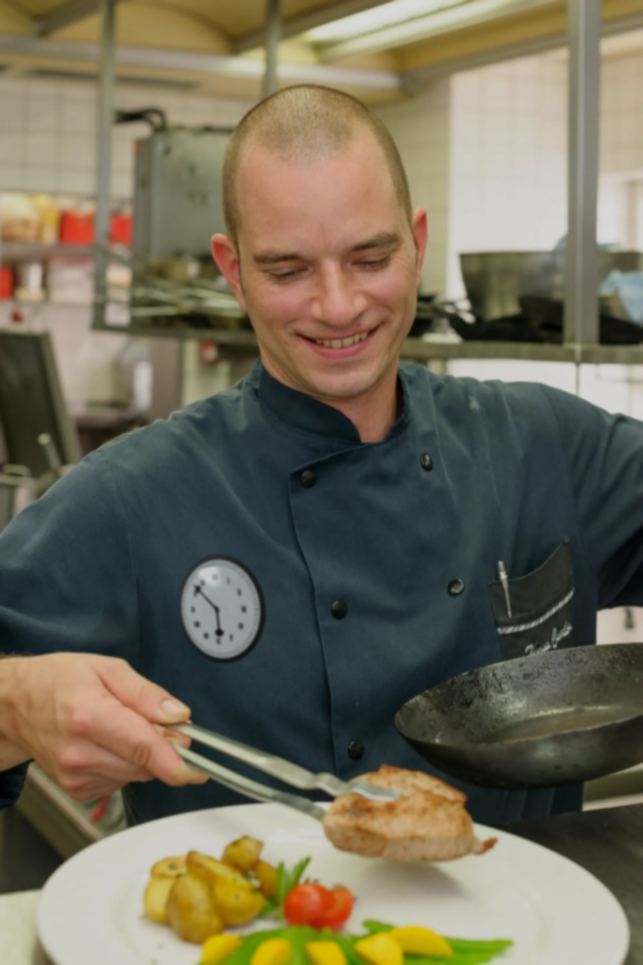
5:52
